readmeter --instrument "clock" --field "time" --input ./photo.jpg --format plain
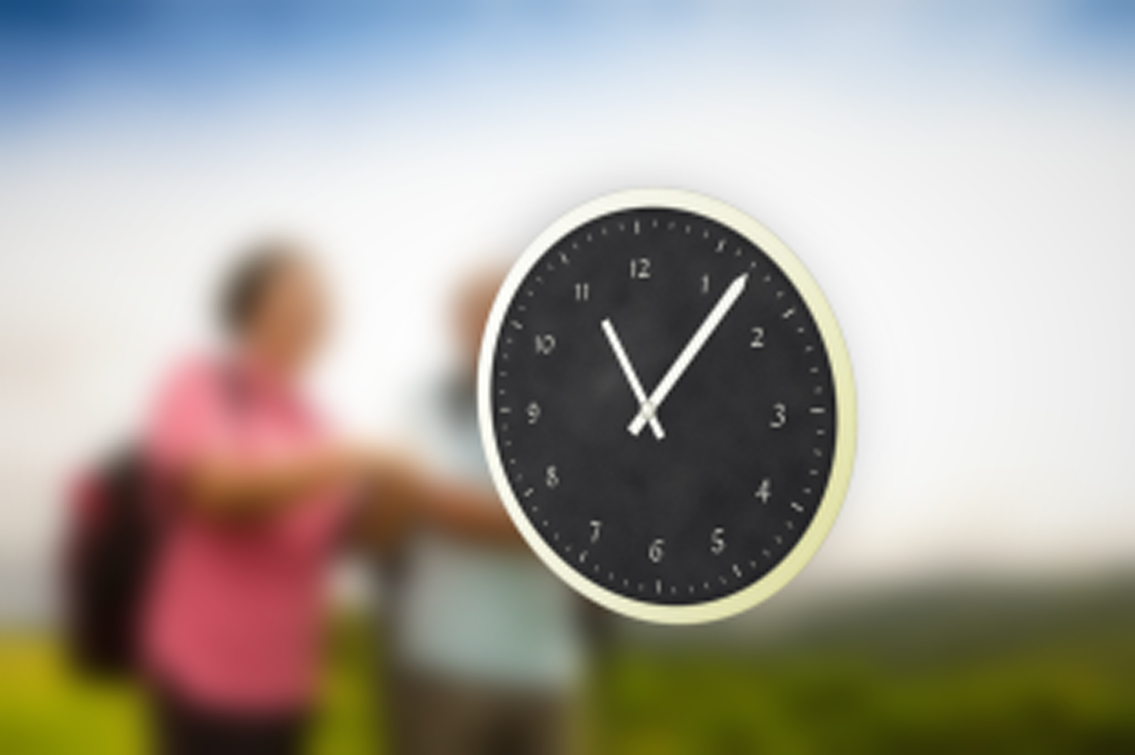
11:07
